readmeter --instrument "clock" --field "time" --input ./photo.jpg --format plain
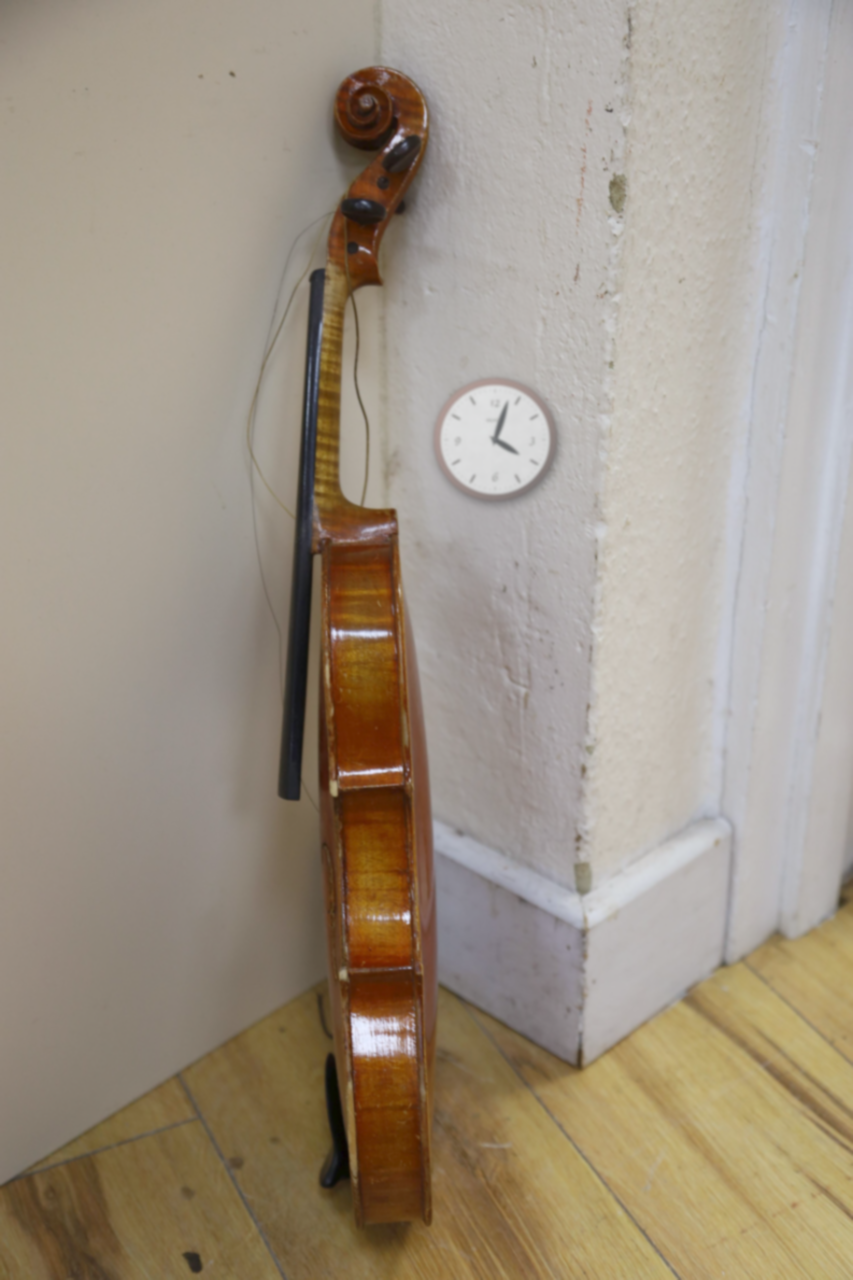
4:03
